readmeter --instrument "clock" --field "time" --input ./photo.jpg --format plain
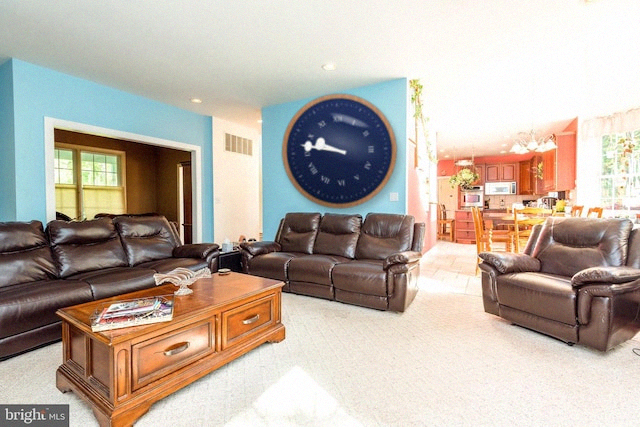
9:47
